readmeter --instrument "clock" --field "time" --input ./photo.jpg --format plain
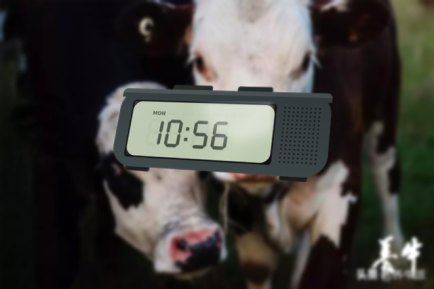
10:56
